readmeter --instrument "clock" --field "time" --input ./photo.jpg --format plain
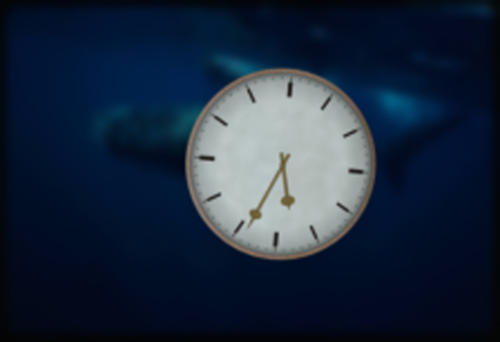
5:34
